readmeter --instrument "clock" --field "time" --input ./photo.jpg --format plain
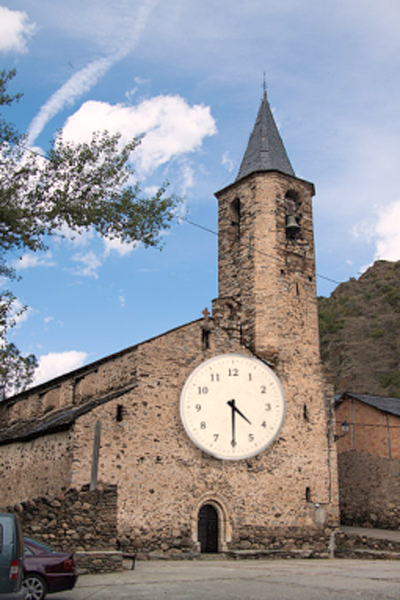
4:30
